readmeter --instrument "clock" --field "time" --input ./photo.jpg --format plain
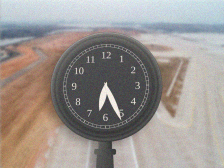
6:26
